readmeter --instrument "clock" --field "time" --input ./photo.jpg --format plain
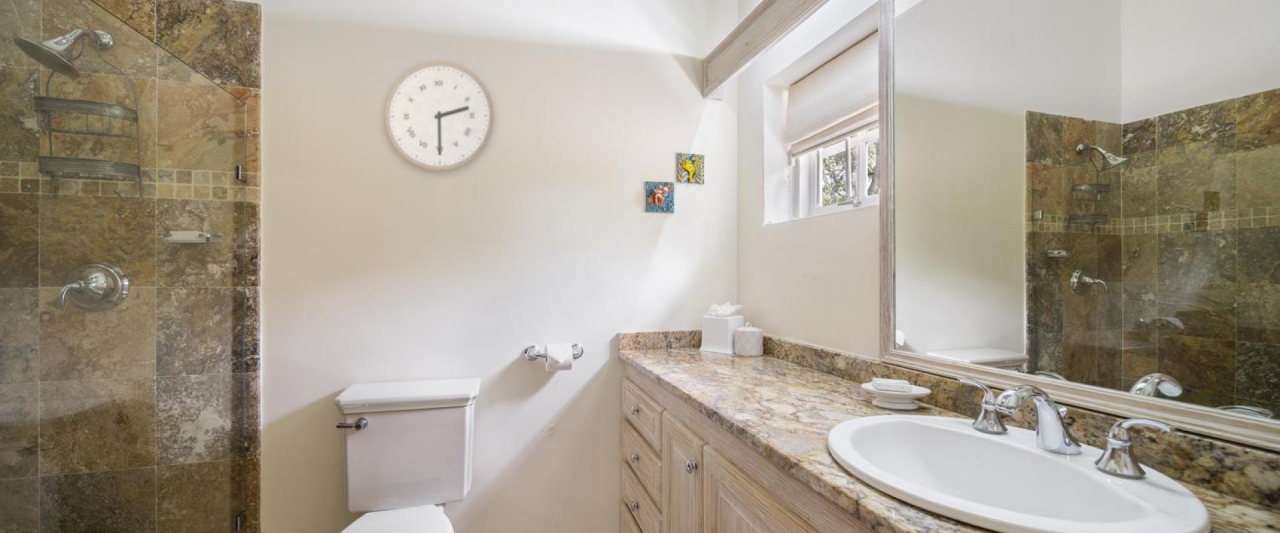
2:30
